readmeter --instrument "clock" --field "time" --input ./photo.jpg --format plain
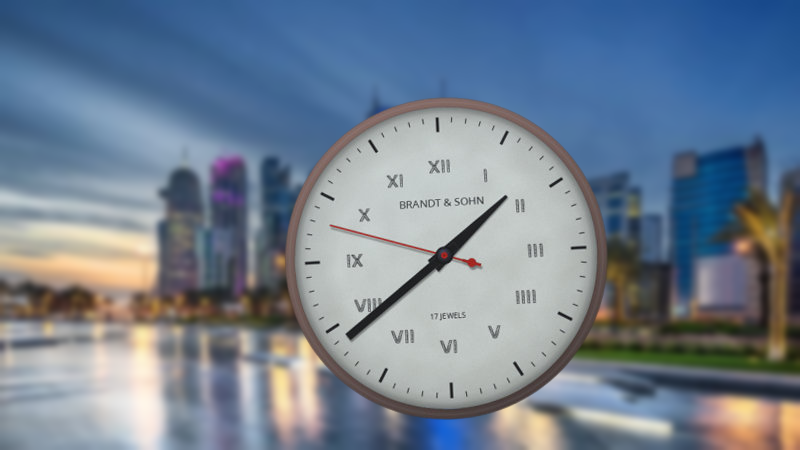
1:38:48
